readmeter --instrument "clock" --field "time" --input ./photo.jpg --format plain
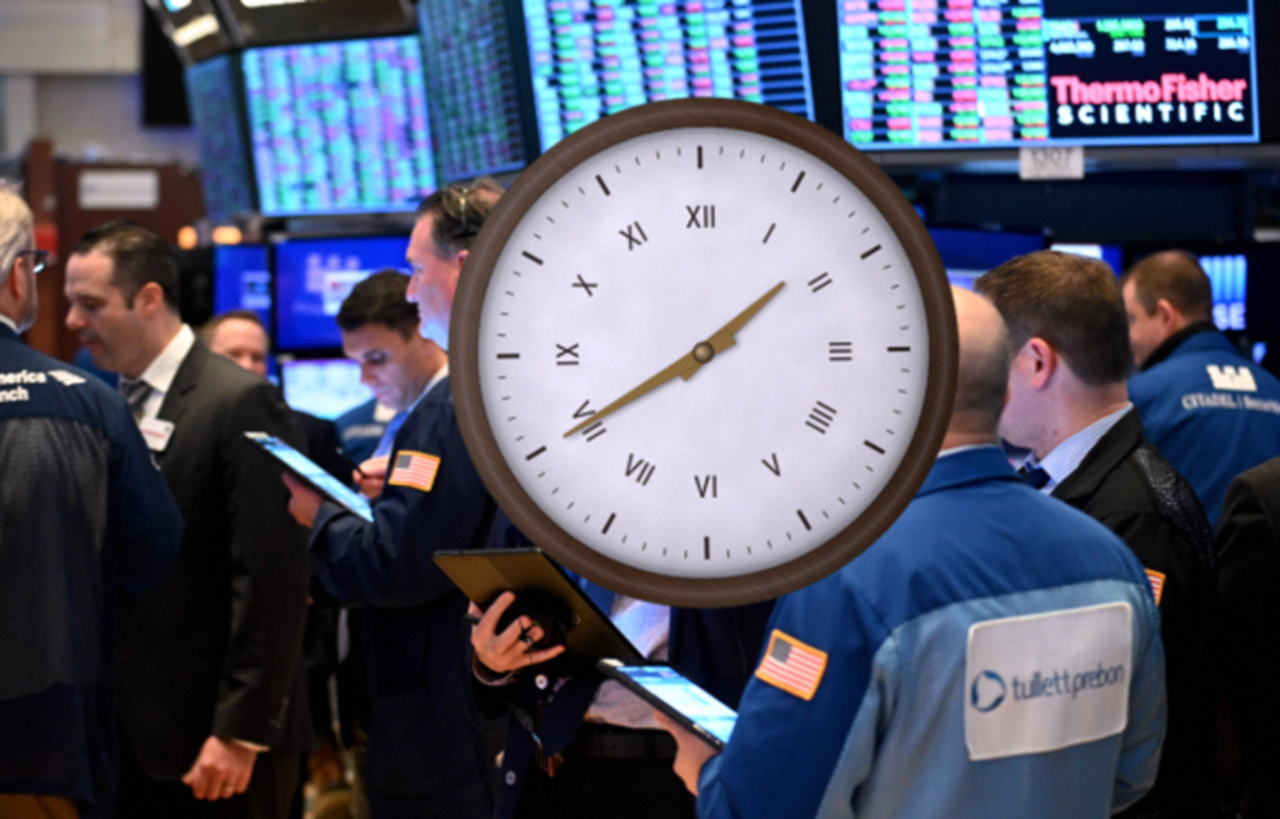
1:40
